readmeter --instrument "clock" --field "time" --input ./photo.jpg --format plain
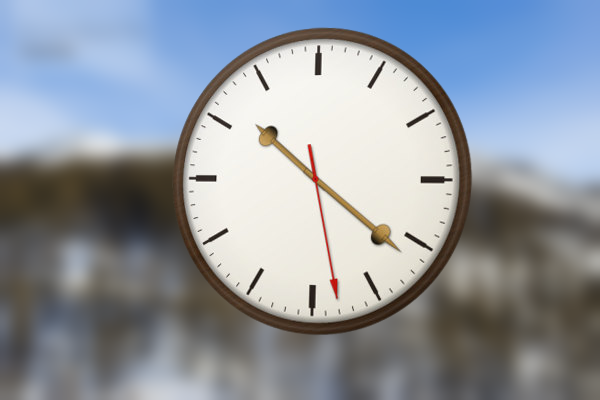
10:21:28
